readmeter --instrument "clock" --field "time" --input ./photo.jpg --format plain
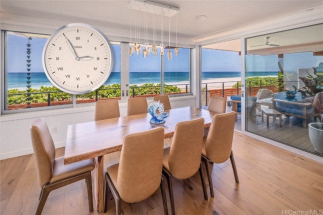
2:55
